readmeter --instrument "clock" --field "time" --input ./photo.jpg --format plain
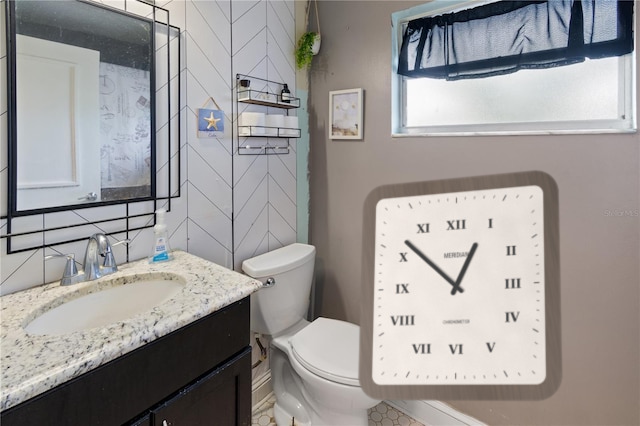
12:52
